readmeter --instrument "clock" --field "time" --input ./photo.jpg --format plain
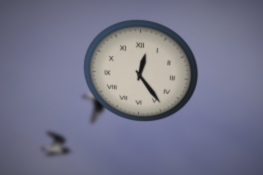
12:24
